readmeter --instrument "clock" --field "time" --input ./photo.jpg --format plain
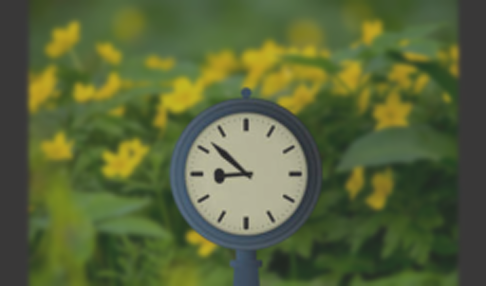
8:52
